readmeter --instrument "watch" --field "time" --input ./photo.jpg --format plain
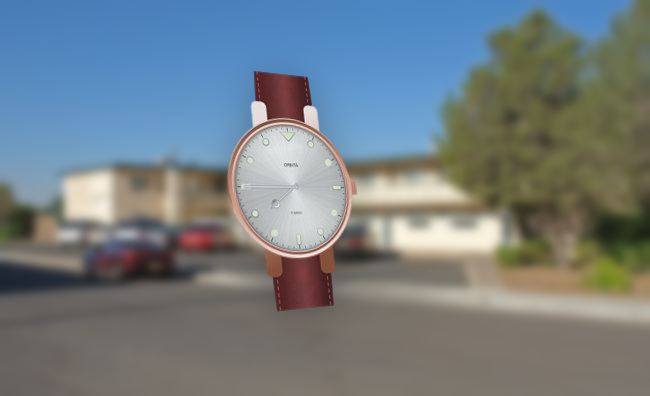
7:45
